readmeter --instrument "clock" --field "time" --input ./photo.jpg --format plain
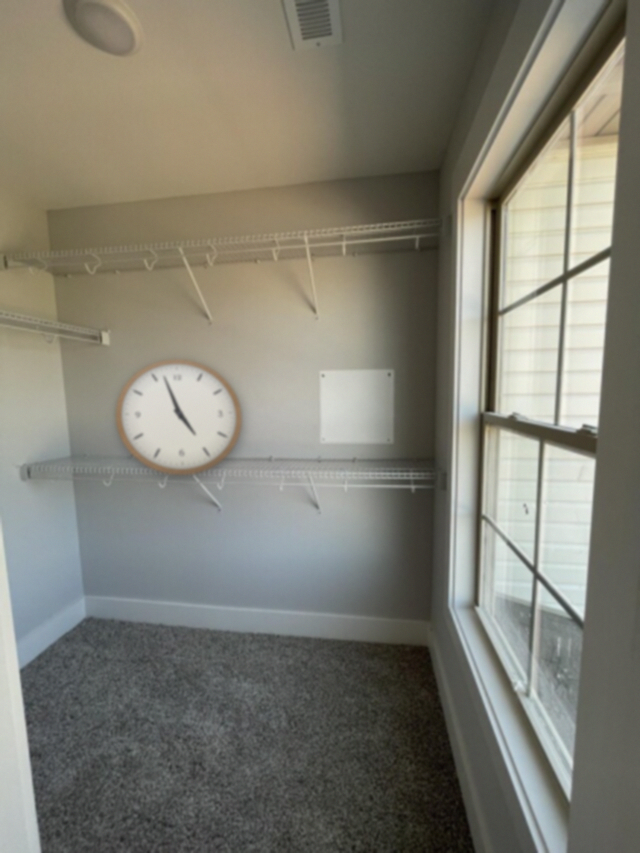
4:57
